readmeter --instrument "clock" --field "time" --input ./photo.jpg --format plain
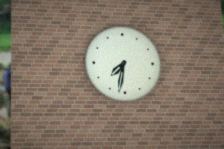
7:32
